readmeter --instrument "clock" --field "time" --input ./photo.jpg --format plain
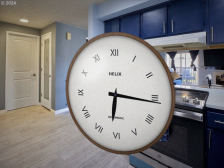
6:16
